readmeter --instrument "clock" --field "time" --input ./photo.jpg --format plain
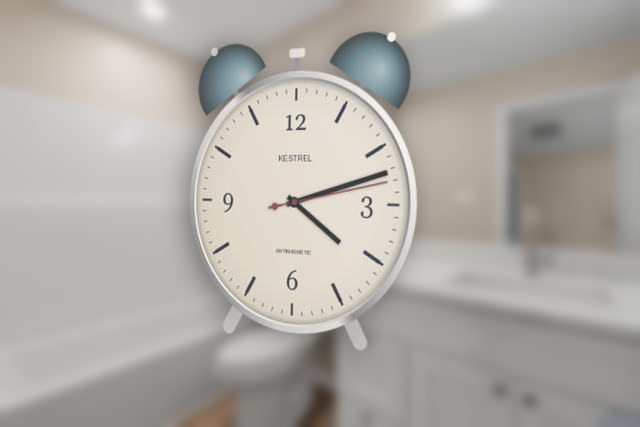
4:12:13
